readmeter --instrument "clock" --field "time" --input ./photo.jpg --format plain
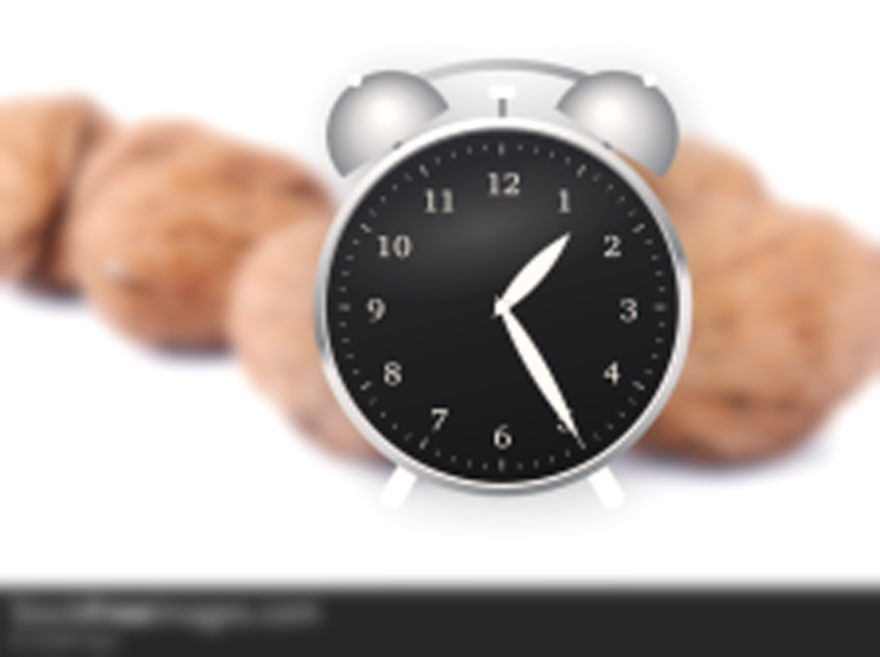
1:25
